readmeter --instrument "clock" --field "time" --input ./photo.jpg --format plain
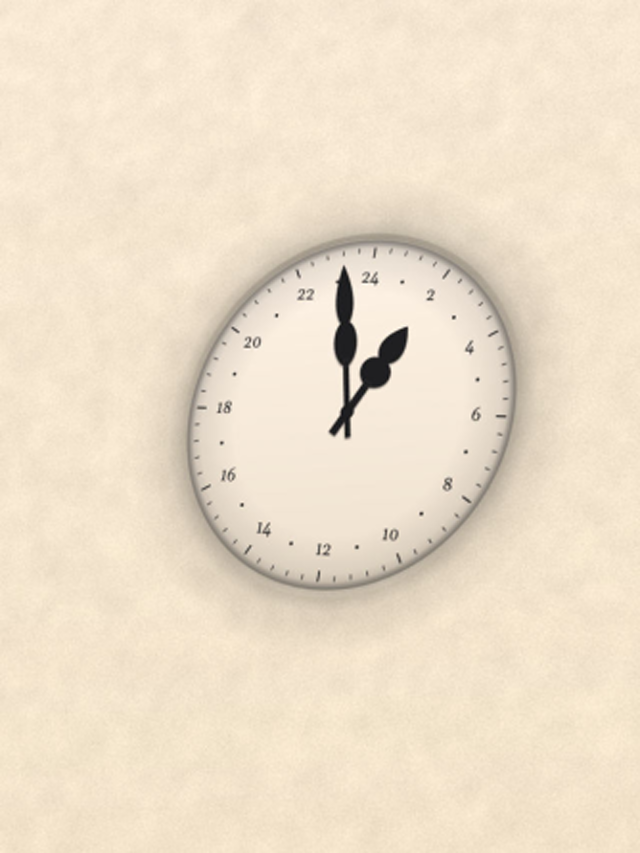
1:58
